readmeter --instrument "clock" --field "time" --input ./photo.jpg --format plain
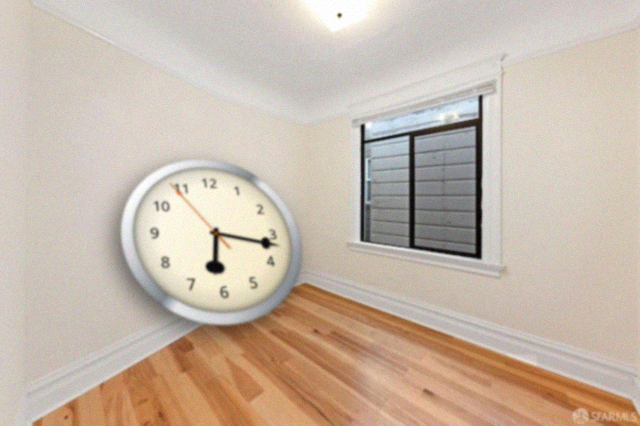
6:16:54
